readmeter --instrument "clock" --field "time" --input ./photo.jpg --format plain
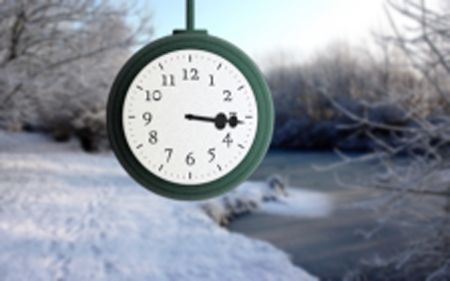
3:16
